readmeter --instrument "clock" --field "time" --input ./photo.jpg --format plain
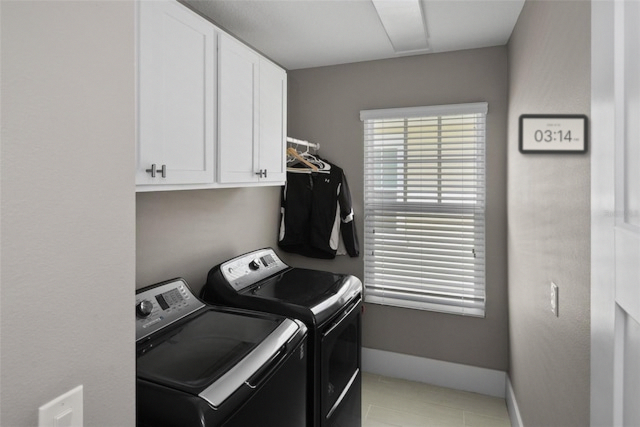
3:14
